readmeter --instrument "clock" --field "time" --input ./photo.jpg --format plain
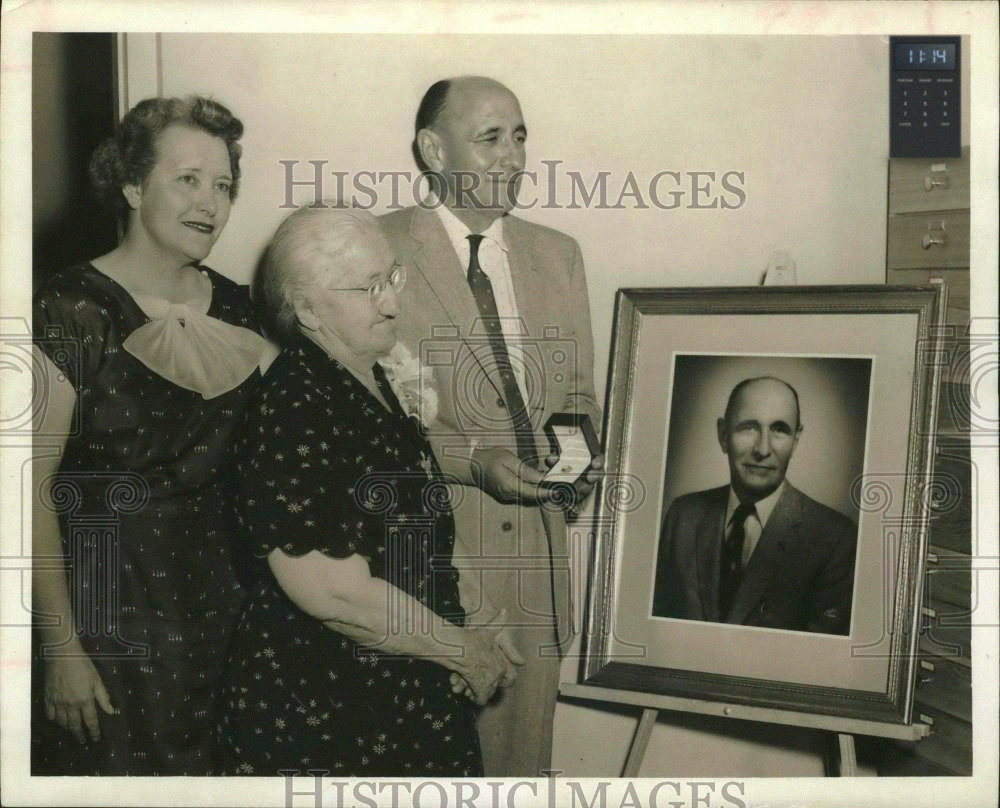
11:14
